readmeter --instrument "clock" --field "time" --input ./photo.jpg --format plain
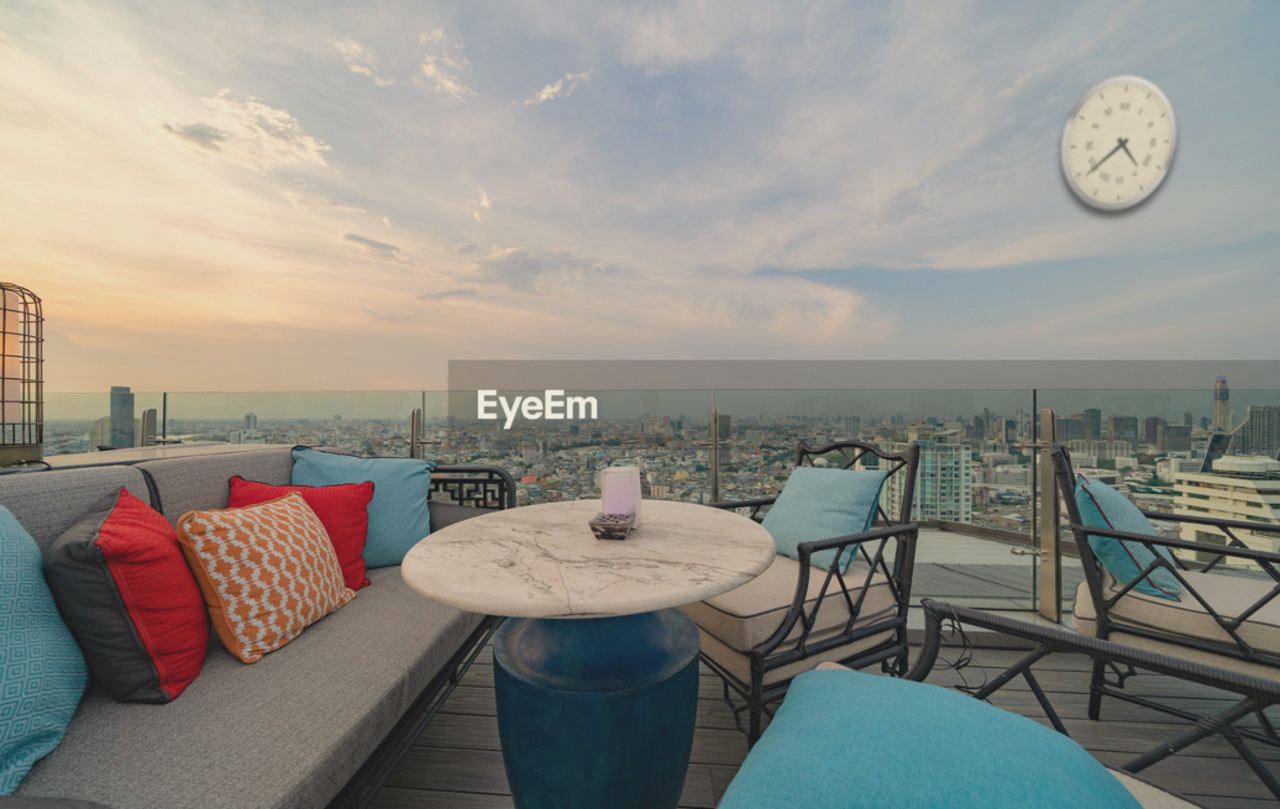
4:39
